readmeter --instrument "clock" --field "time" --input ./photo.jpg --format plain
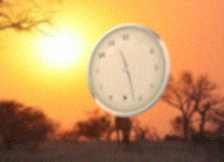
11:27
